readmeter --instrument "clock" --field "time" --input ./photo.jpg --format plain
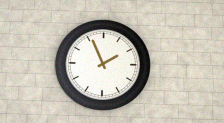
1:56
